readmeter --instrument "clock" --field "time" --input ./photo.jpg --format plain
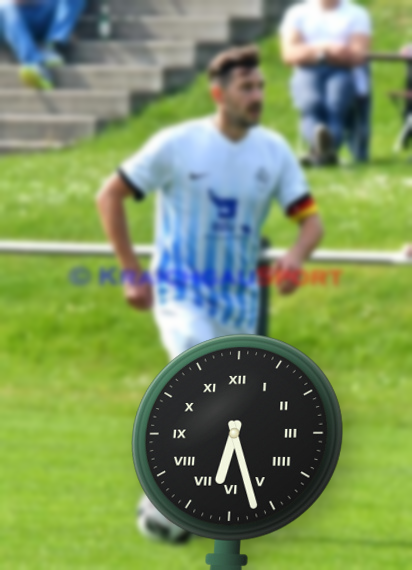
6:27
